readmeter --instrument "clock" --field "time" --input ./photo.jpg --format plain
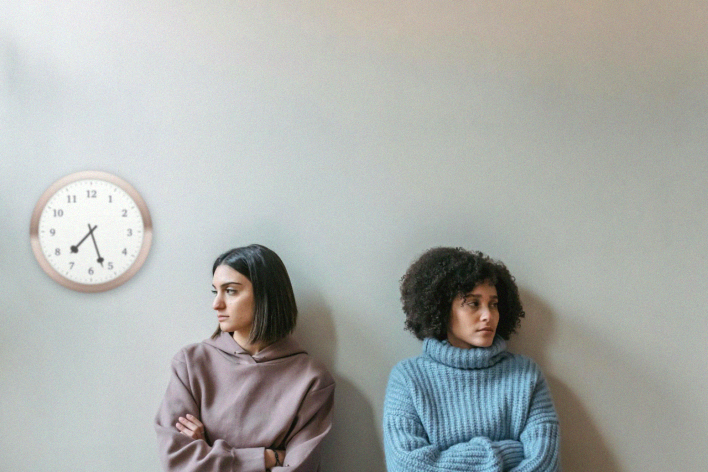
7:27
